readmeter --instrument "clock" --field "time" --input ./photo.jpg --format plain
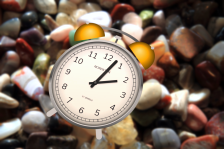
2:03
